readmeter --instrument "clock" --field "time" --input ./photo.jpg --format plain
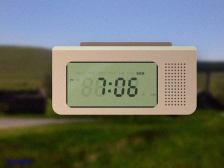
7:06
